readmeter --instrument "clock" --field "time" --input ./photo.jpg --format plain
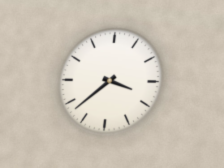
3:38
